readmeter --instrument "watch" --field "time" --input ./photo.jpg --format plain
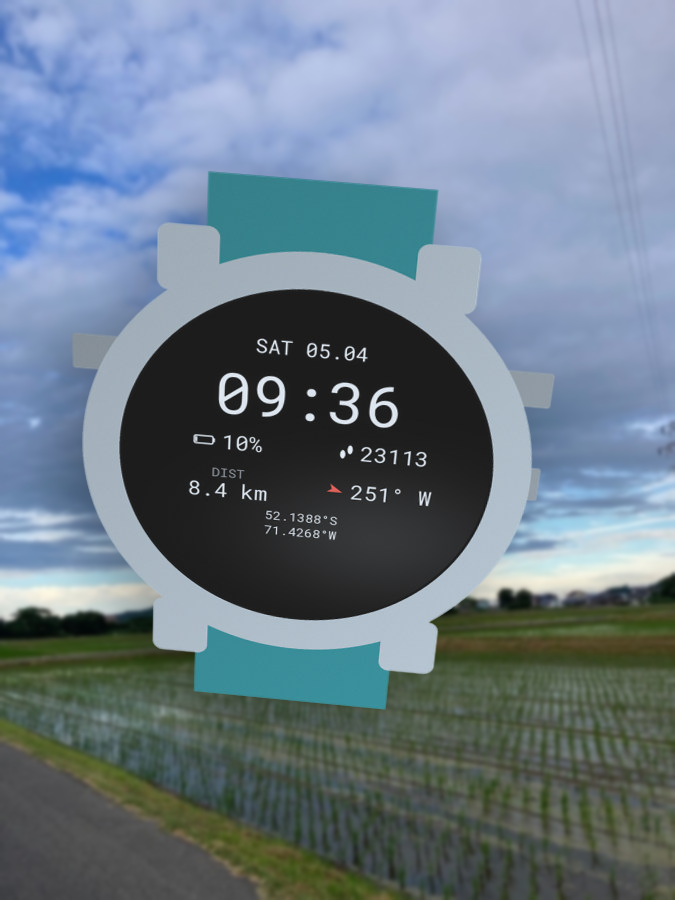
9:36
